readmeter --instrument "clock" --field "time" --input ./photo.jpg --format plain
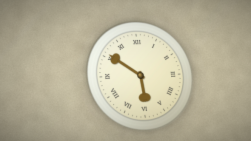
5:51
